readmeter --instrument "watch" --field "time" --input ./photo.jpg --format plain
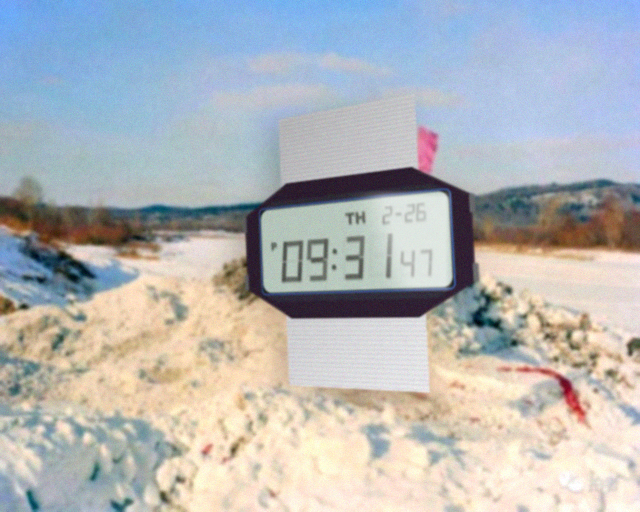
9:31:47
